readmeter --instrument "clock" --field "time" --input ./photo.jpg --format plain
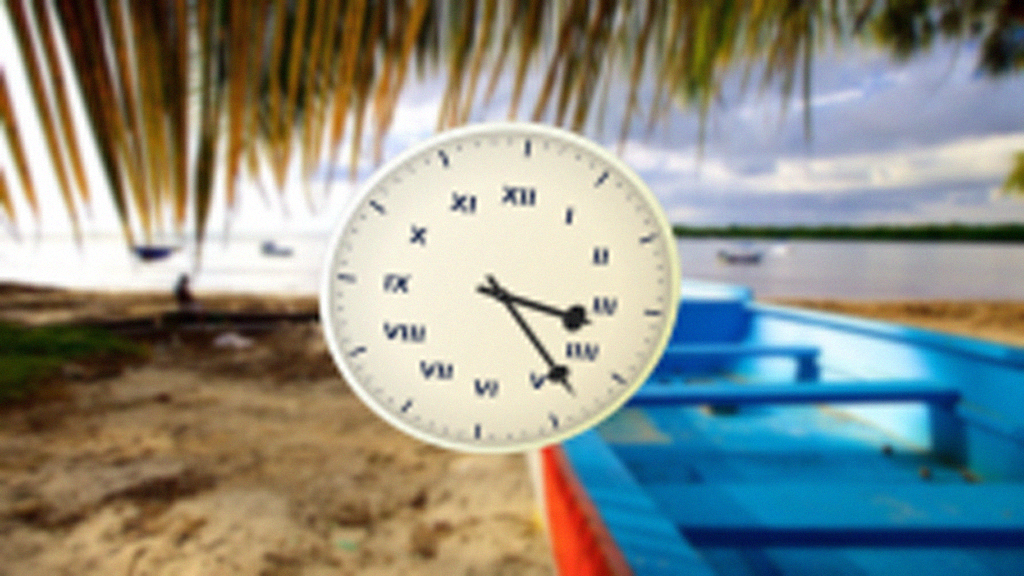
3:23
